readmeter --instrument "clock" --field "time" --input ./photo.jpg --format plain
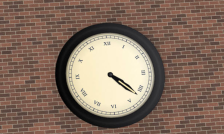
4:22
